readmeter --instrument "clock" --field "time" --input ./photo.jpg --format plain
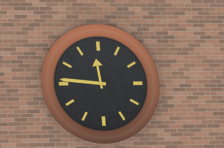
11:46
